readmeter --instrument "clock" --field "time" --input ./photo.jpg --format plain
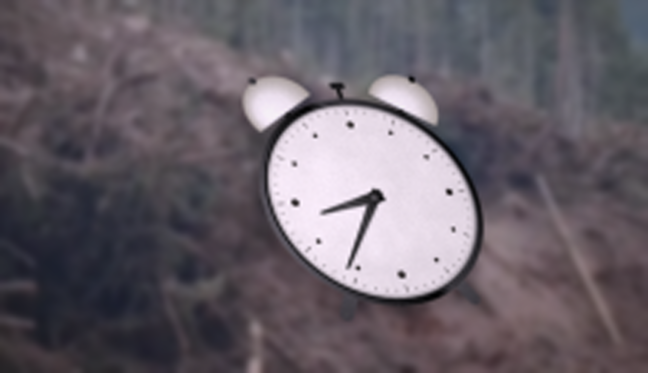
8:36
